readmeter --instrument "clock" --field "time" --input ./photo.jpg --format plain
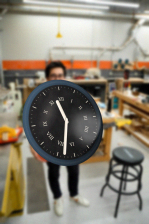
11:33
